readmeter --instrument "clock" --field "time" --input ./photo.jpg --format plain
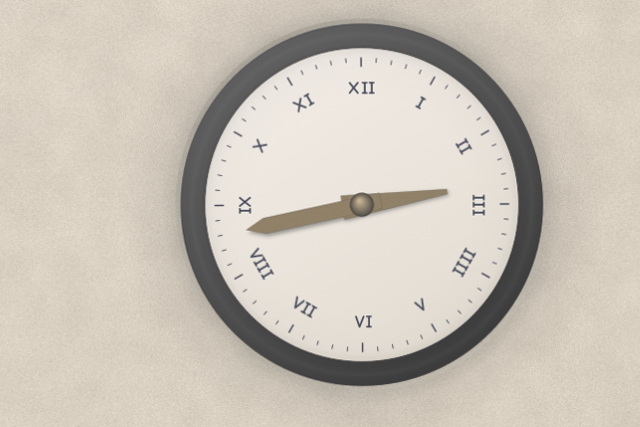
2:43
